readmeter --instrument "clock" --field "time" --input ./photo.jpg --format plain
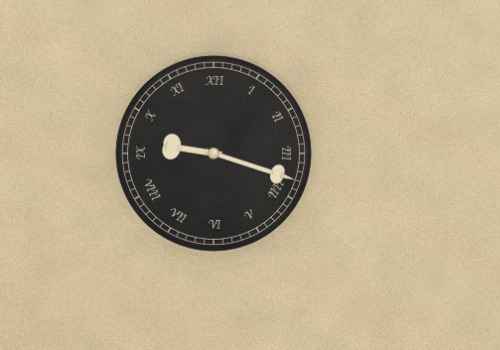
9:18
